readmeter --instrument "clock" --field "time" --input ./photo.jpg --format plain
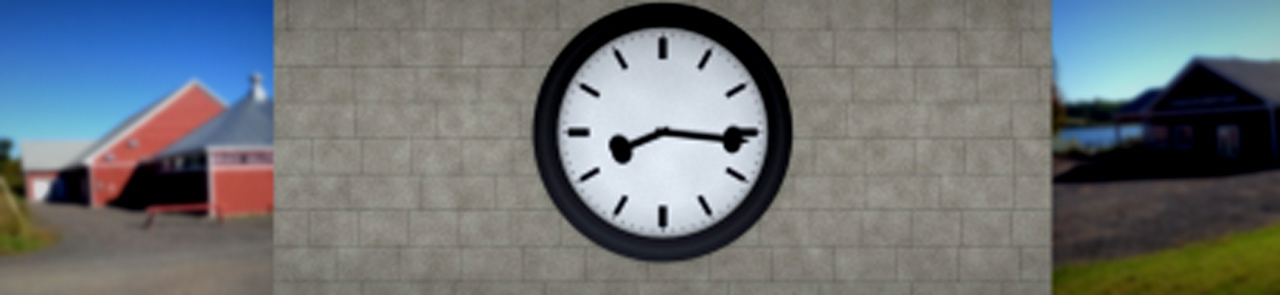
8:16
